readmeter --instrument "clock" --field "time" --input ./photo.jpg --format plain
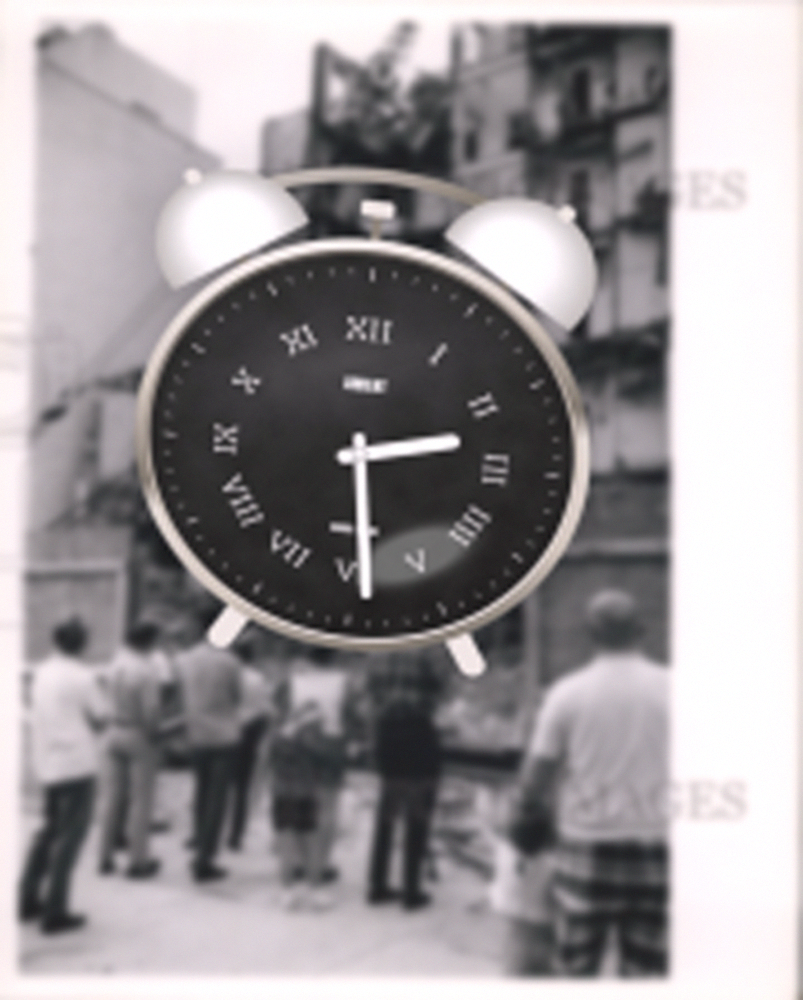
2:29
